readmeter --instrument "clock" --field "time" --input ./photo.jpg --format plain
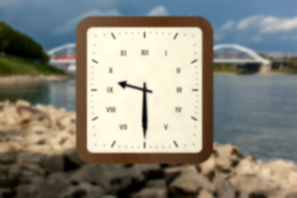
9:30
